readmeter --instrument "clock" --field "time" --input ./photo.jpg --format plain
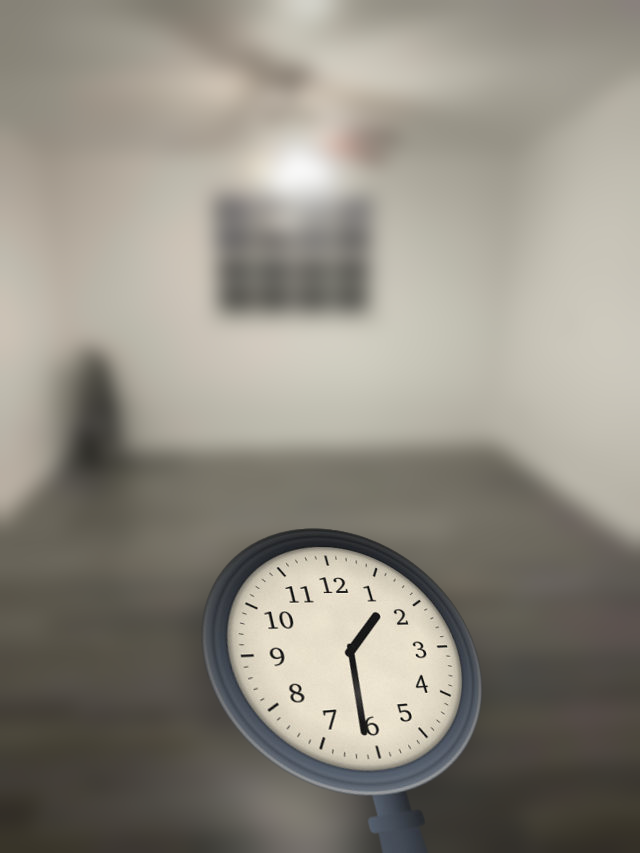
1:31
